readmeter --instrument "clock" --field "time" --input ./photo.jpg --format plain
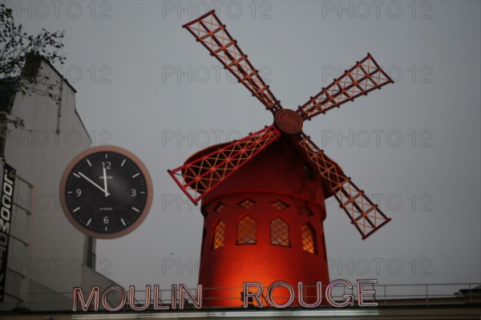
11:51
